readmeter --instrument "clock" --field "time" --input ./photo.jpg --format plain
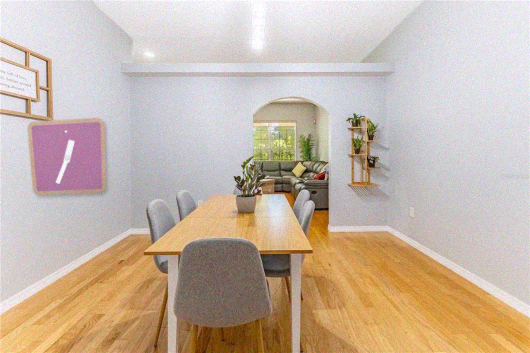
12:34
